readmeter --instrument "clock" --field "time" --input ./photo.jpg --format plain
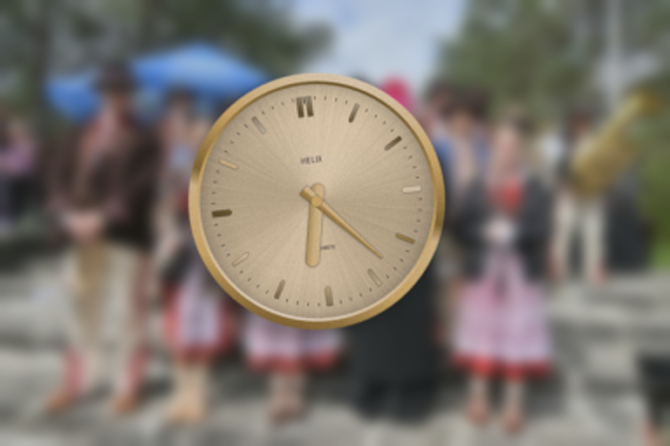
6:23
